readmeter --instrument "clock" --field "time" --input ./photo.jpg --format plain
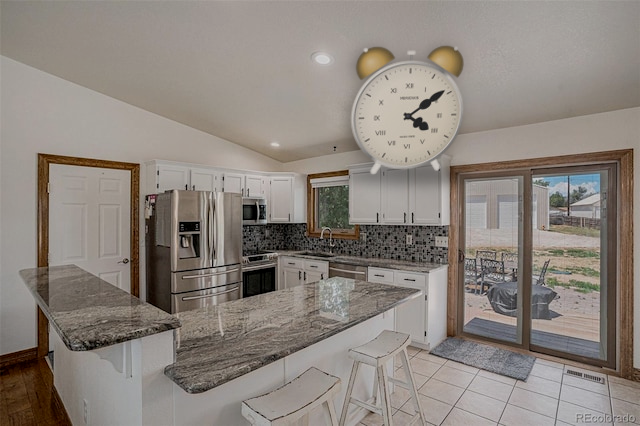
4:09
